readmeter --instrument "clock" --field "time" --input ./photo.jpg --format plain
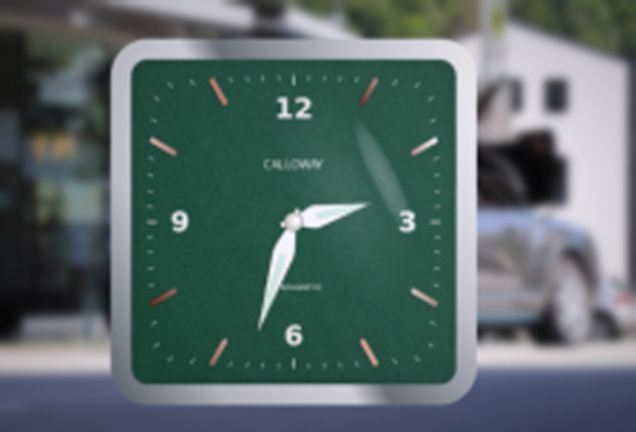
2:33
